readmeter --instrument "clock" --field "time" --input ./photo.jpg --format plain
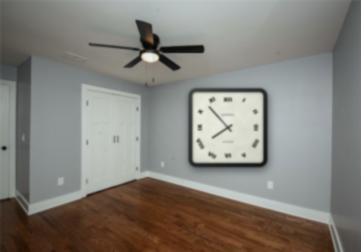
7:53
